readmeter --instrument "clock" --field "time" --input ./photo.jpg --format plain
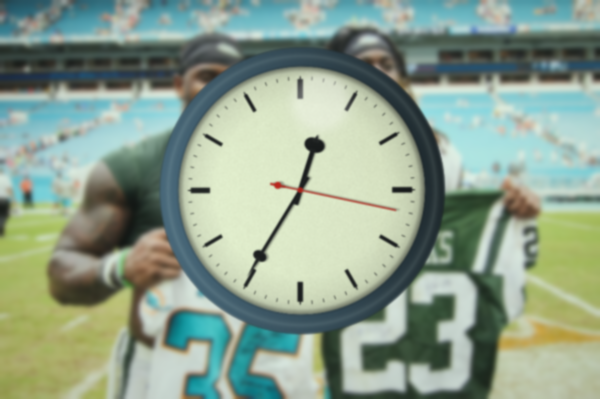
12:35:17
